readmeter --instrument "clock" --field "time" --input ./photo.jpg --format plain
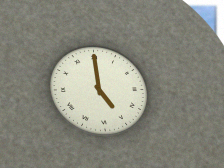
5:00
